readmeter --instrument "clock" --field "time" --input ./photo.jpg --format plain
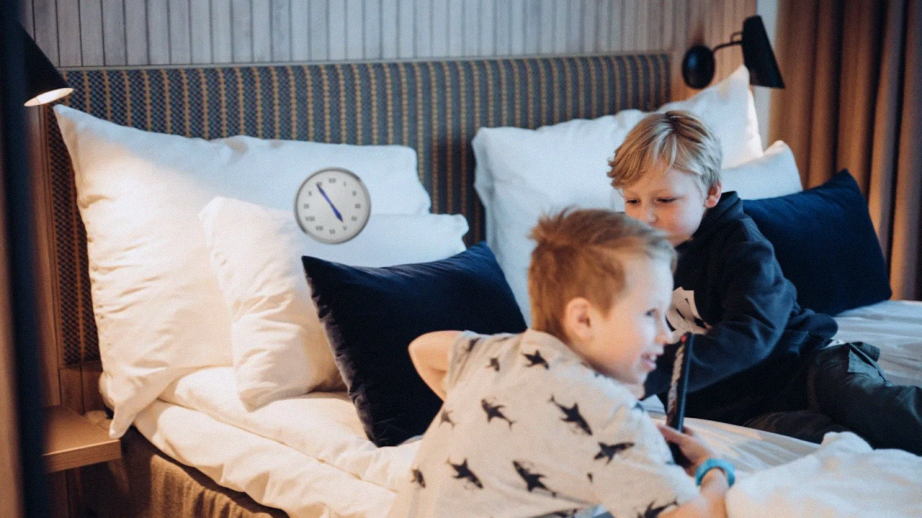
4:54
